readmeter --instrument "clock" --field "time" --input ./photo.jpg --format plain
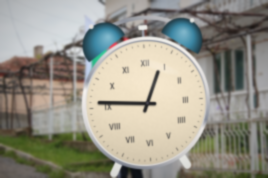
12:46
